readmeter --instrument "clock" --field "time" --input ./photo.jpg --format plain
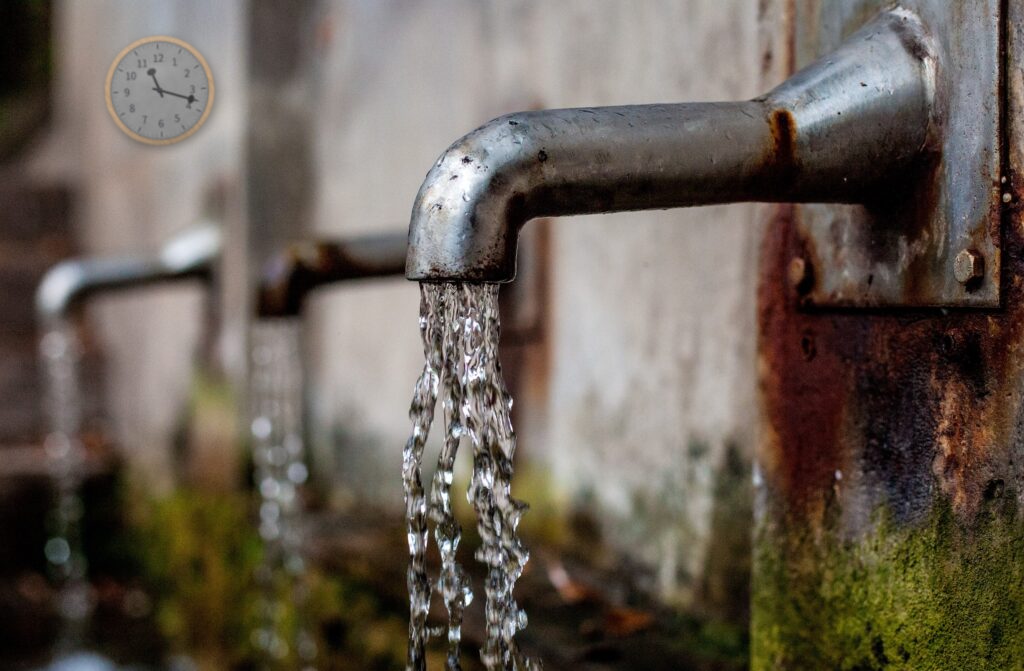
11:18
